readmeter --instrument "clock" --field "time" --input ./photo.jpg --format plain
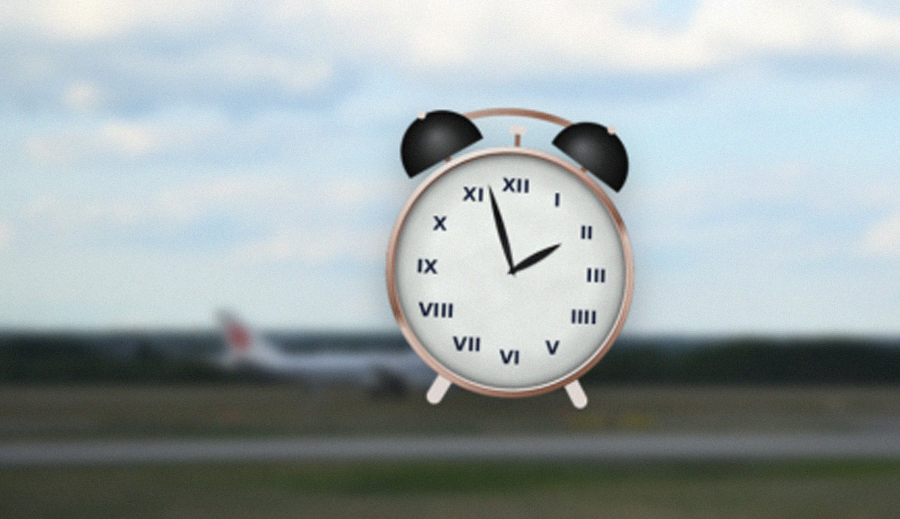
1:57
